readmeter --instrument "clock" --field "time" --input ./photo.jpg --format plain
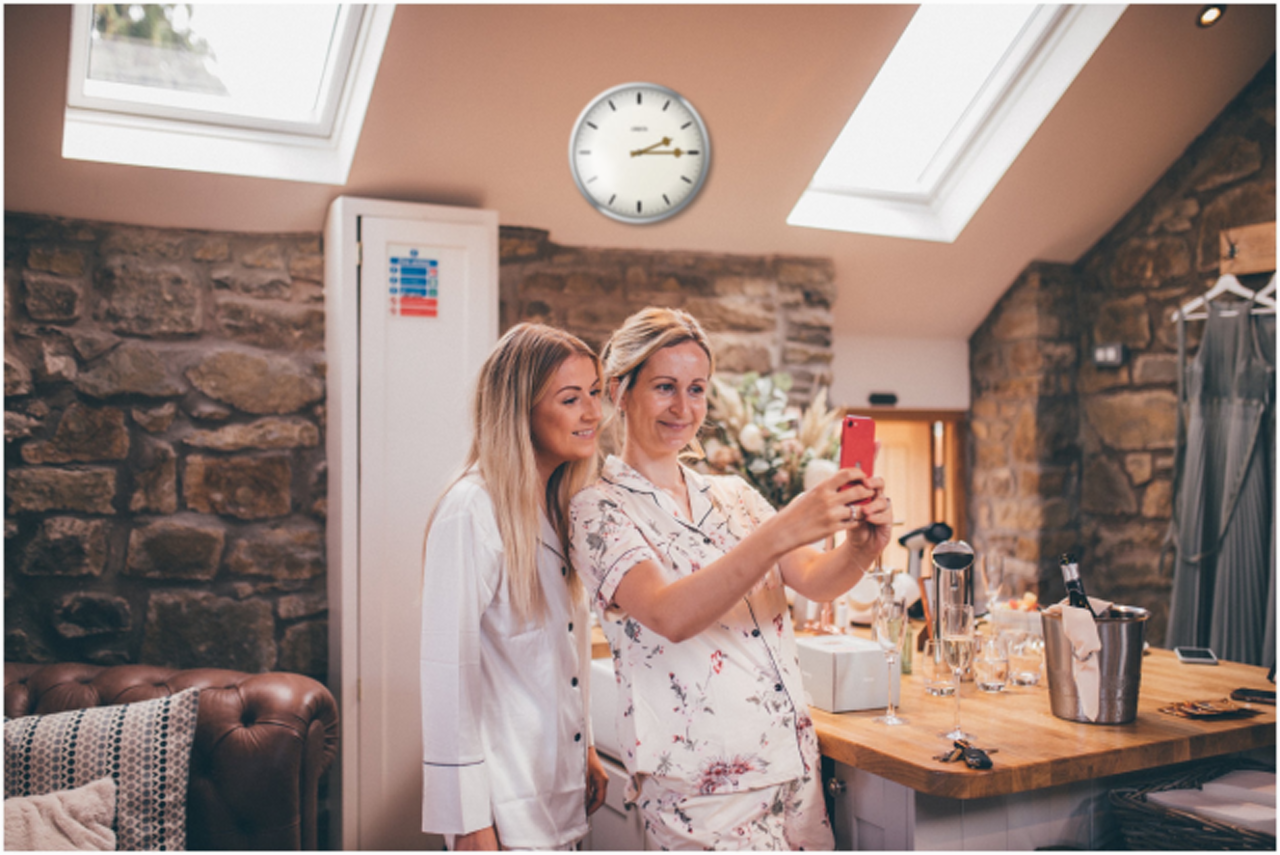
2:15
